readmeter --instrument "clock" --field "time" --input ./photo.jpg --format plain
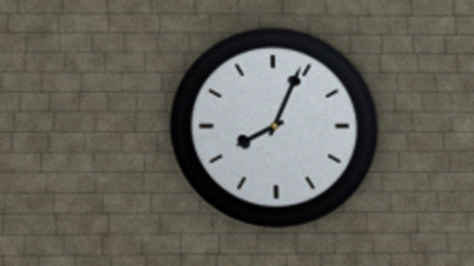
8:04
